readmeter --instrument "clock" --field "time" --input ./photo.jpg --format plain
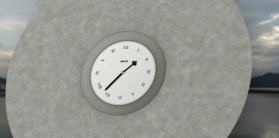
1:37
